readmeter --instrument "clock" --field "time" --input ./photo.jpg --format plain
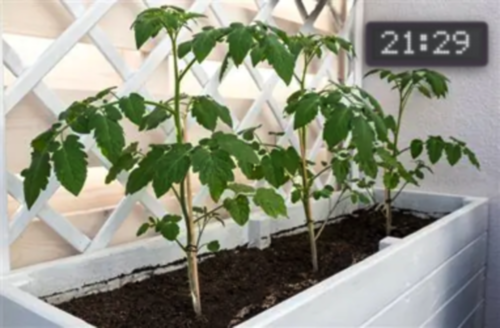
21:29
